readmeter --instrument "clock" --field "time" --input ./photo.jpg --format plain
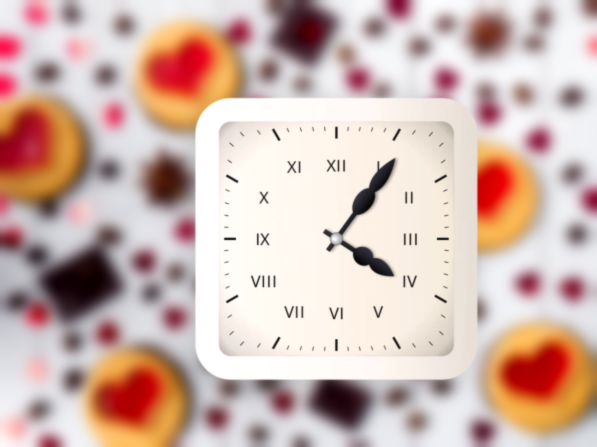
4:06
